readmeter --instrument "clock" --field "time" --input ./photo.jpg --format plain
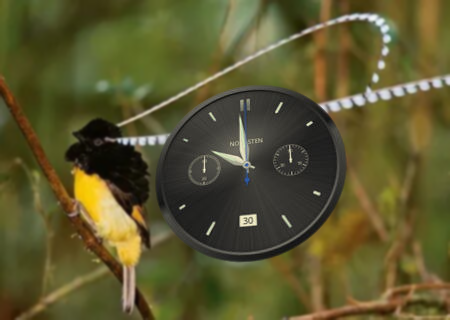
9:59
